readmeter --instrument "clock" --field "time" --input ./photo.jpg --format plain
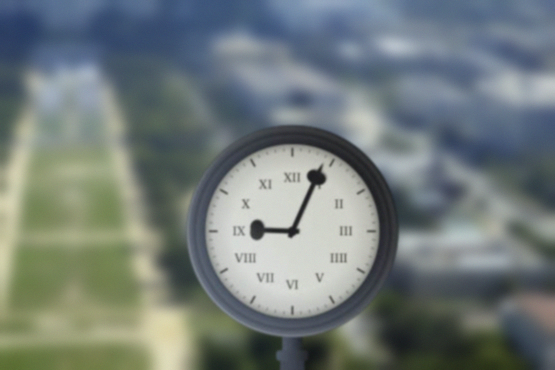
9:04
